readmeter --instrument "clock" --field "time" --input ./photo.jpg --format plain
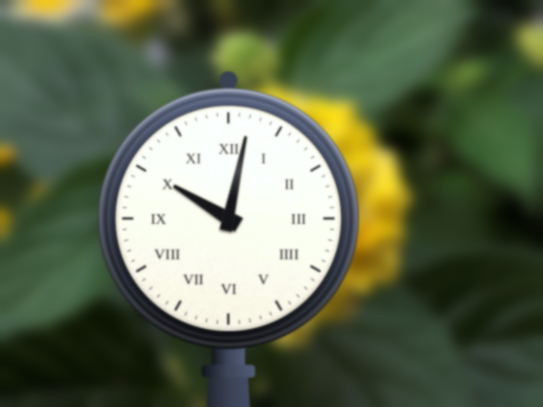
10:02
